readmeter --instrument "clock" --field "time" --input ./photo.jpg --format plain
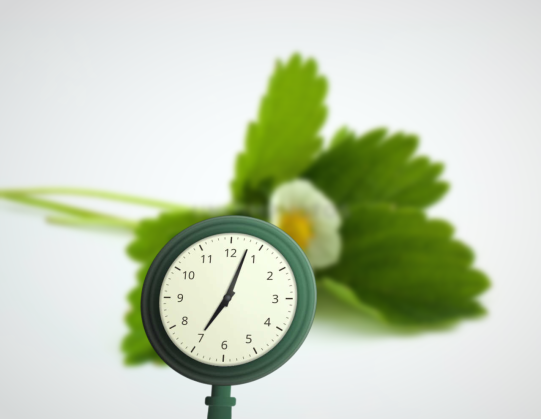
7:03
